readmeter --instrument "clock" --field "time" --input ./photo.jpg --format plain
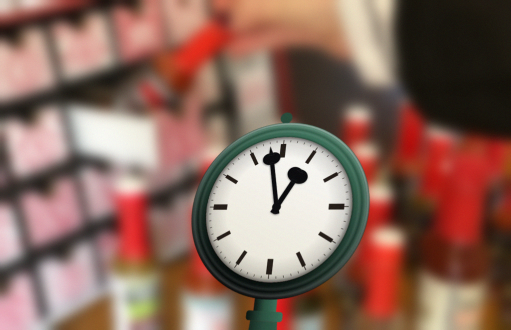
12:58
